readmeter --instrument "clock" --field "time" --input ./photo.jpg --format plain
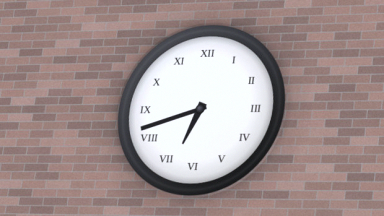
6:42
